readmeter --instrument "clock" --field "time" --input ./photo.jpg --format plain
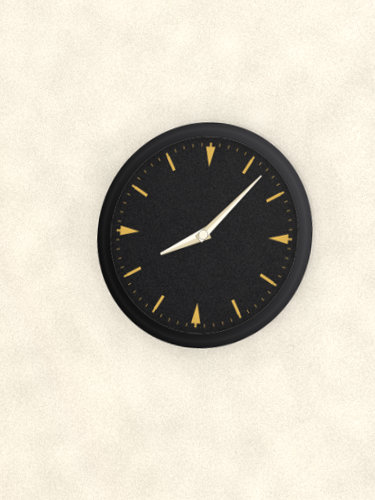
8:07
